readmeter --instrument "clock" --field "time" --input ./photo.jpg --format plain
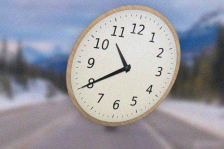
10:40
